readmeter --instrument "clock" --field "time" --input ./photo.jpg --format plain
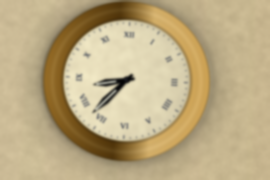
8:37
